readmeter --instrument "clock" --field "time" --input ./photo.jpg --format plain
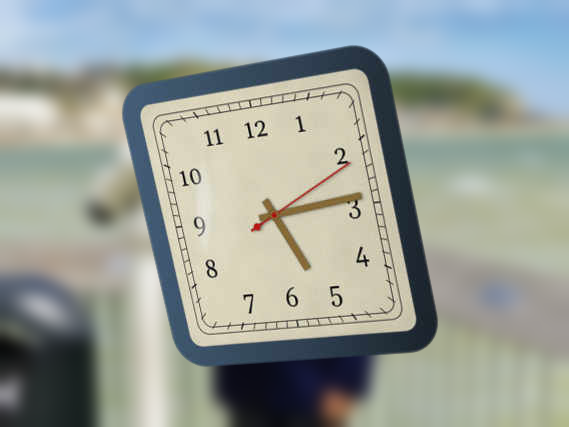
5:14:11
